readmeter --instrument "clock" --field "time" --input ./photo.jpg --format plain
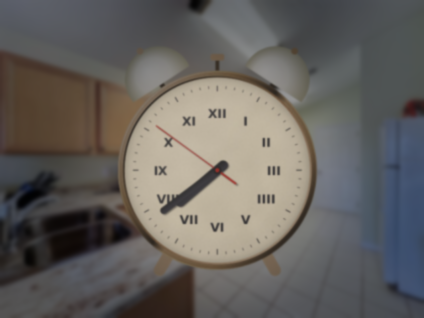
7:38:51
